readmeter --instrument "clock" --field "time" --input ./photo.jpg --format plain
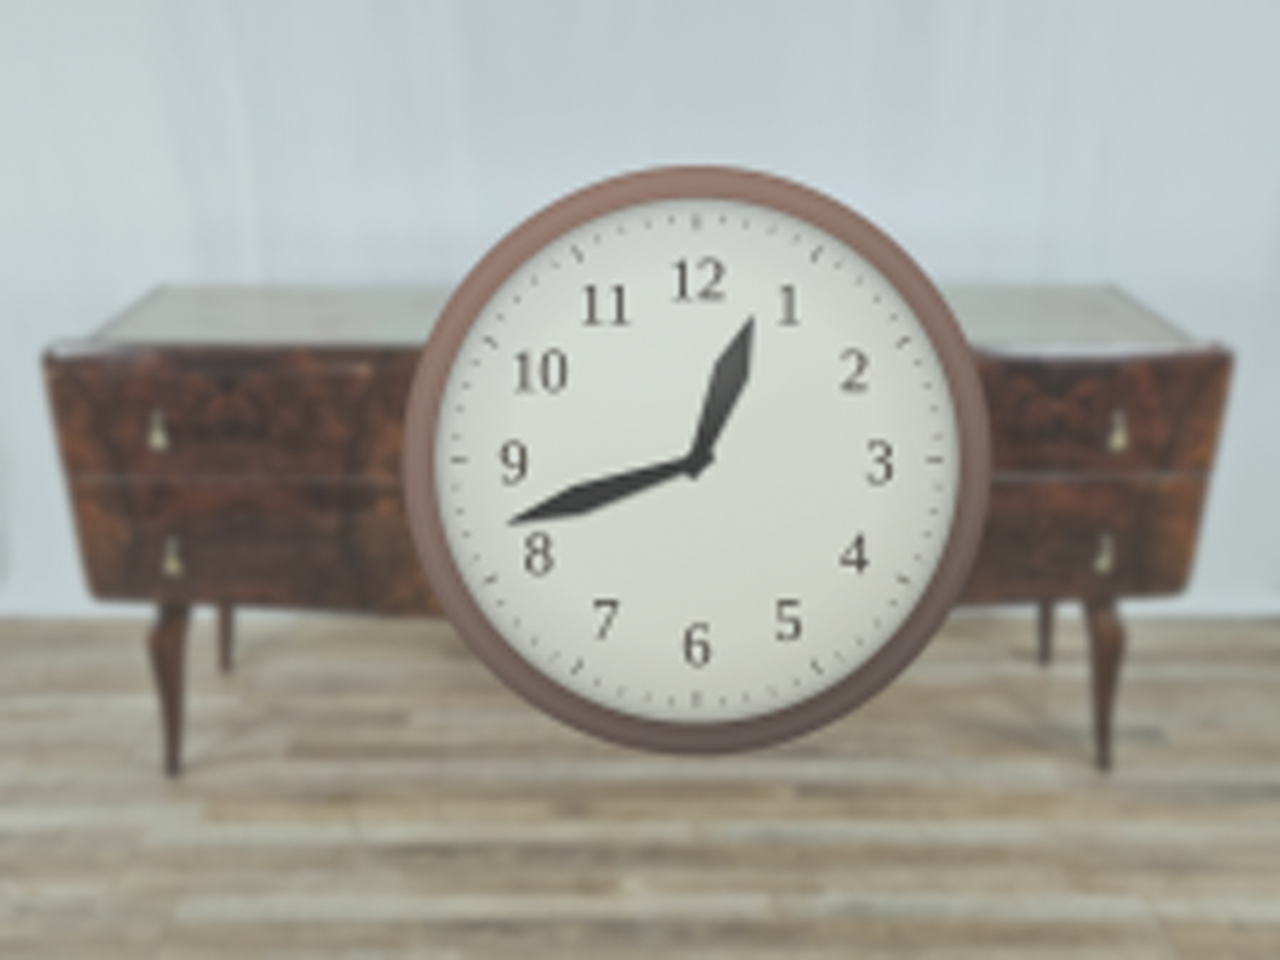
12:42
